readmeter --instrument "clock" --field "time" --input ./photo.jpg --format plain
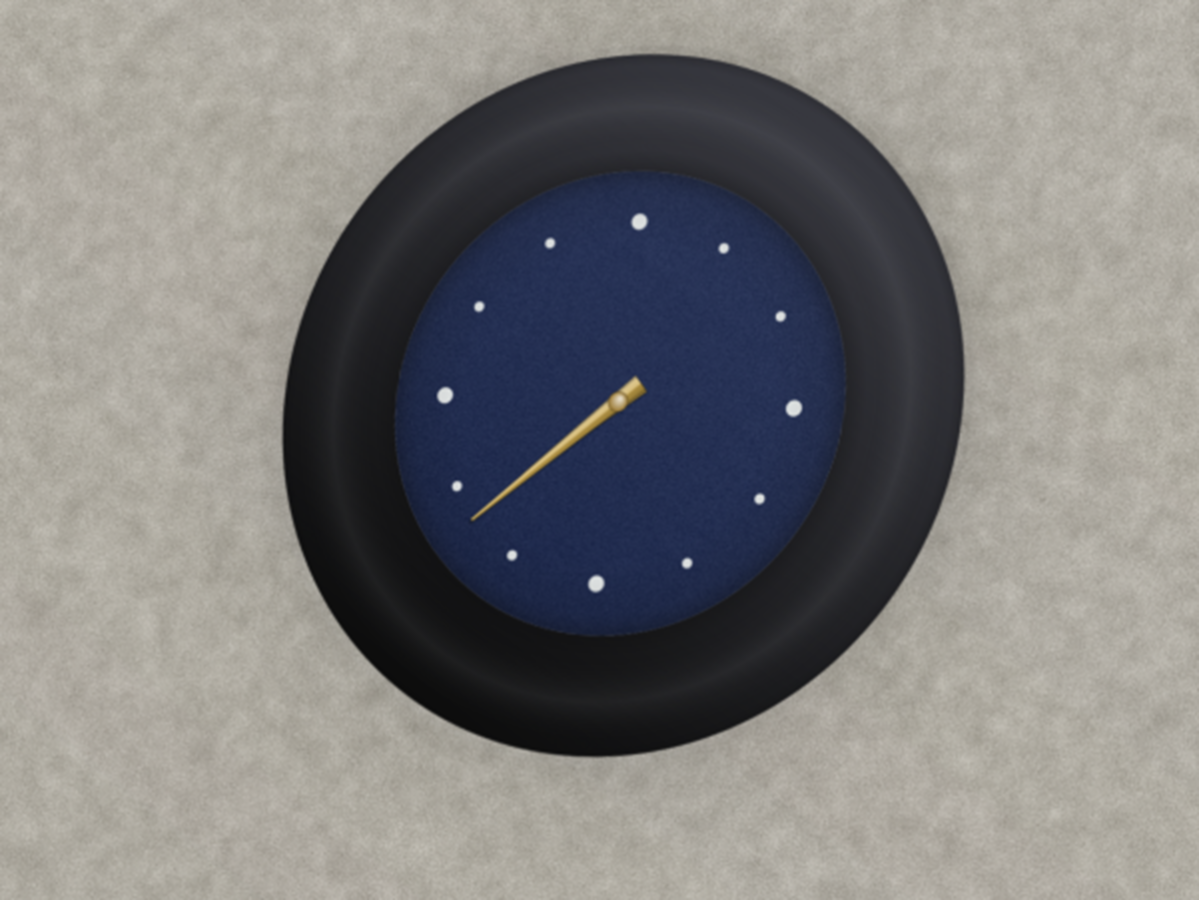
7:38
